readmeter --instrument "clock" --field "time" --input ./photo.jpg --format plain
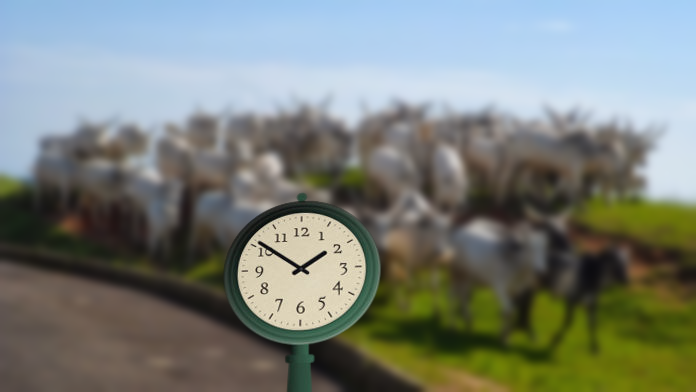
1:51
